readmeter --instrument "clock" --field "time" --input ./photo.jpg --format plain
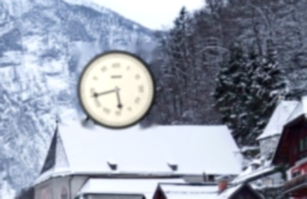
5:43
